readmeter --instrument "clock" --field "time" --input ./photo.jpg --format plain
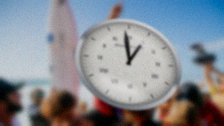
12:59
